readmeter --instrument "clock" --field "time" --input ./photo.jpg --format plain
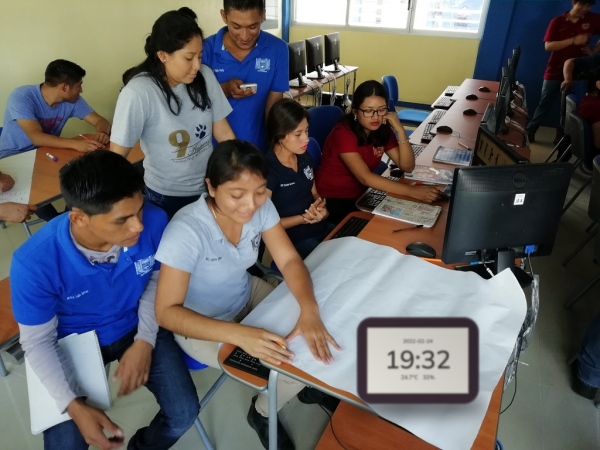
19:32
